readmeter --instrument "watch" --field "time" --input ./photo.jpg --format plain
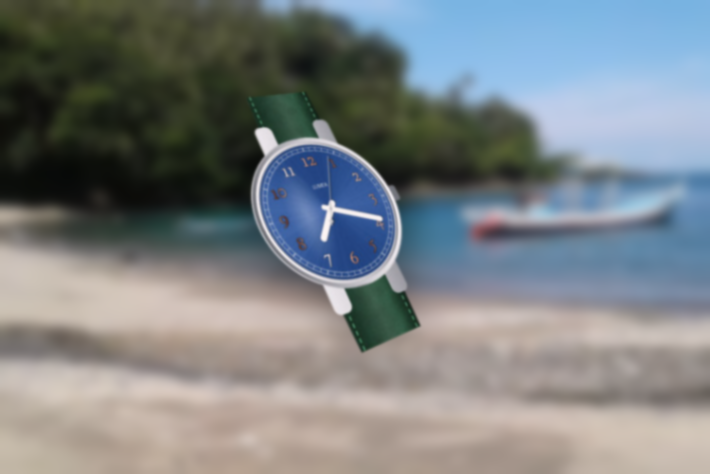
7:19:04
